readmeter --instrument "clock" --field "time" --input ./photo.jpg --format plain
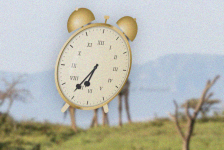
6:36
